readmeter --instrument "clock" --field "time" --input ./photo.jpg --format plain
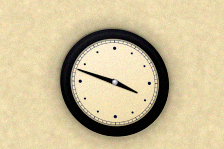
3:48
